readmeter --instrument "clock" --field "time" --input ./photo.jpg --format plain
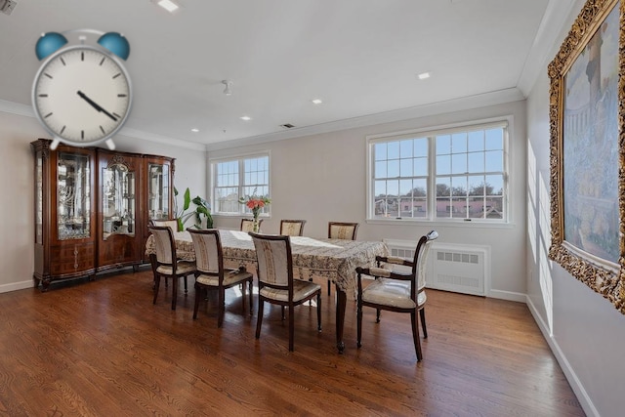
4:21
